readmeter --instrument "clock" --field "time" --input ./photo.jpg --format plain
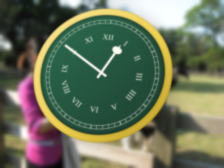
12:50
